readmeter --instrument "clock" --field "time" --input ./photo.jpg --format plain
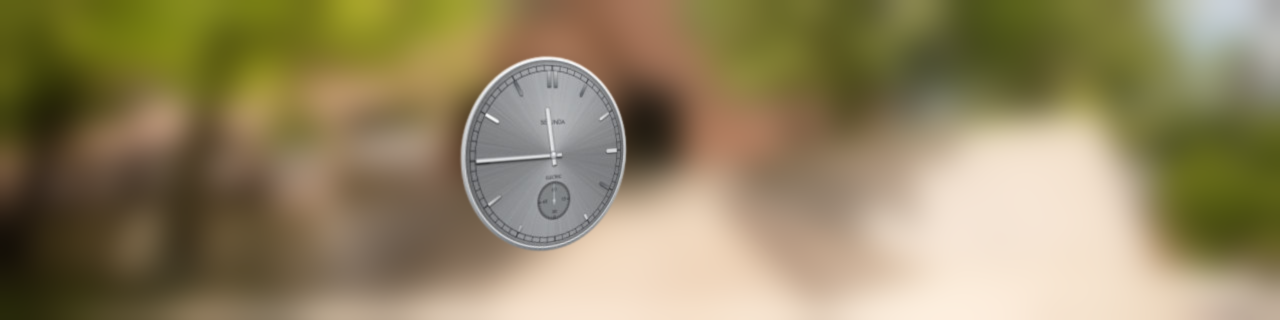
11:45
